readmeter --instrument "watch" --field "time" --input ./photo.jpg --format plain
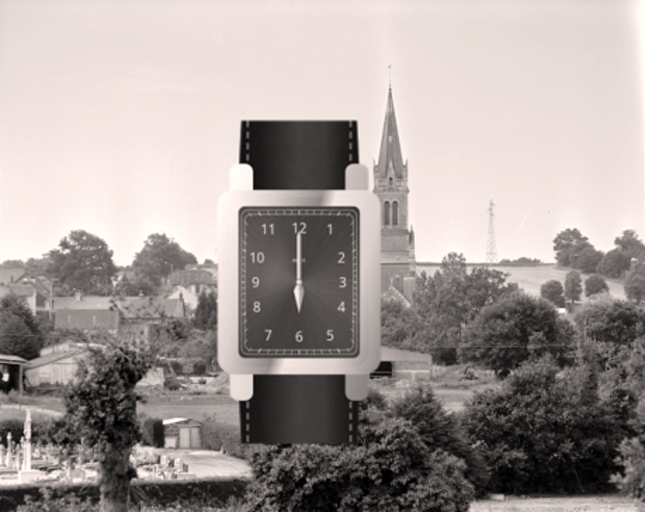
6:00
